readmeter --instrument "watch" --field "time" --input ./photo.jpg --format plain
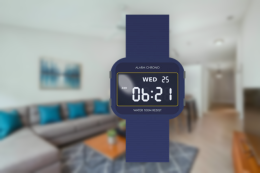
6:21
